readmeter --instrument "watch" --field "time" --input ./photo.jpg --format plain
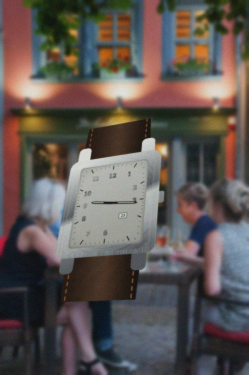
9:16
